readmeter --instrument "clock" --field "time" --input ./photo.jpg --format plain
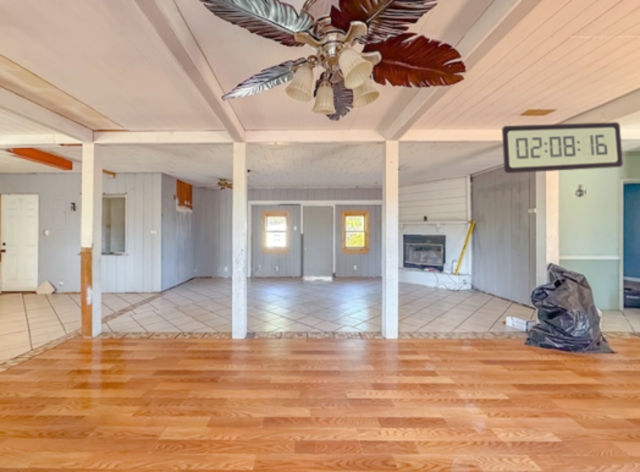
2:08:16
